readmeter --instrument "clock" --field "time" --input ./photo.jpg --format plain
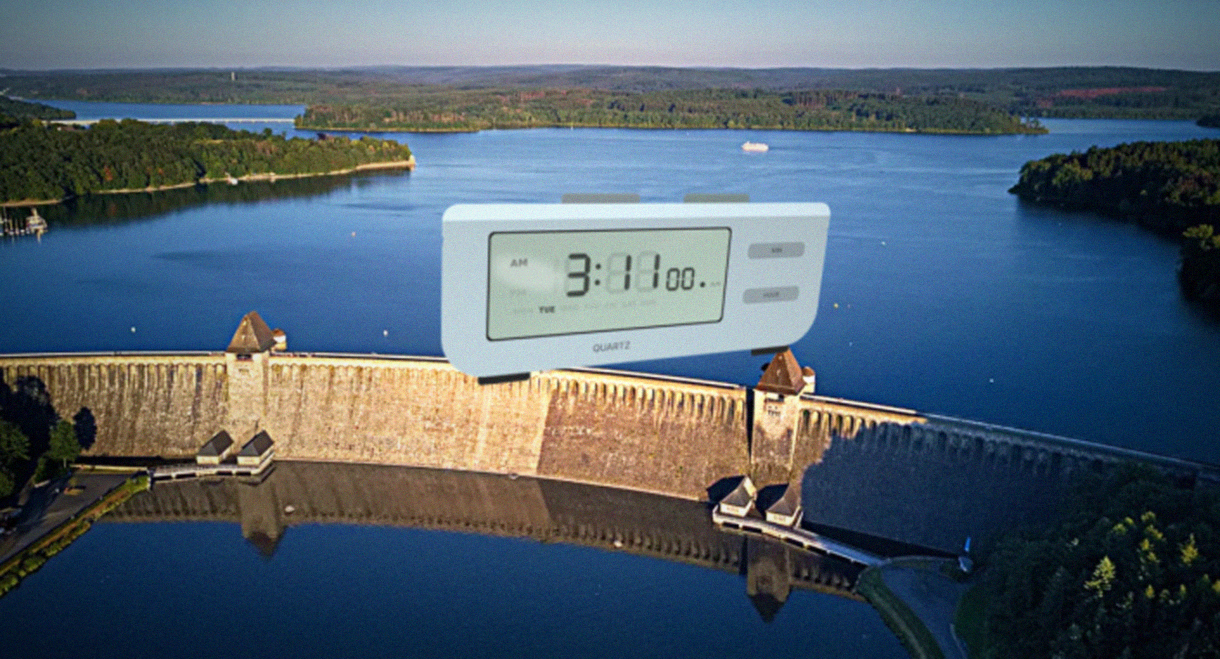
3:11:00
